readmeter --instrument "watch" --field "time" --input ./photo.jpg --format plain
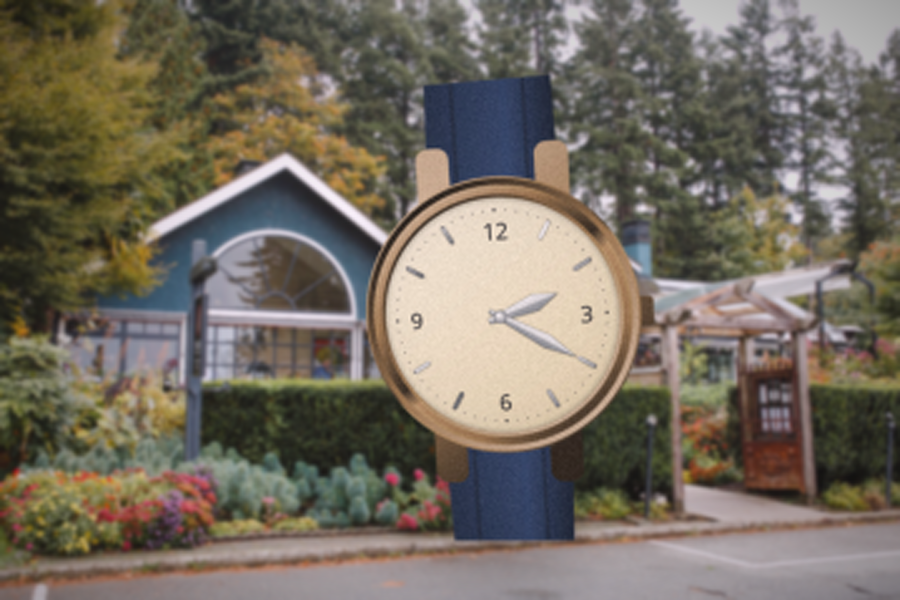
2:20
